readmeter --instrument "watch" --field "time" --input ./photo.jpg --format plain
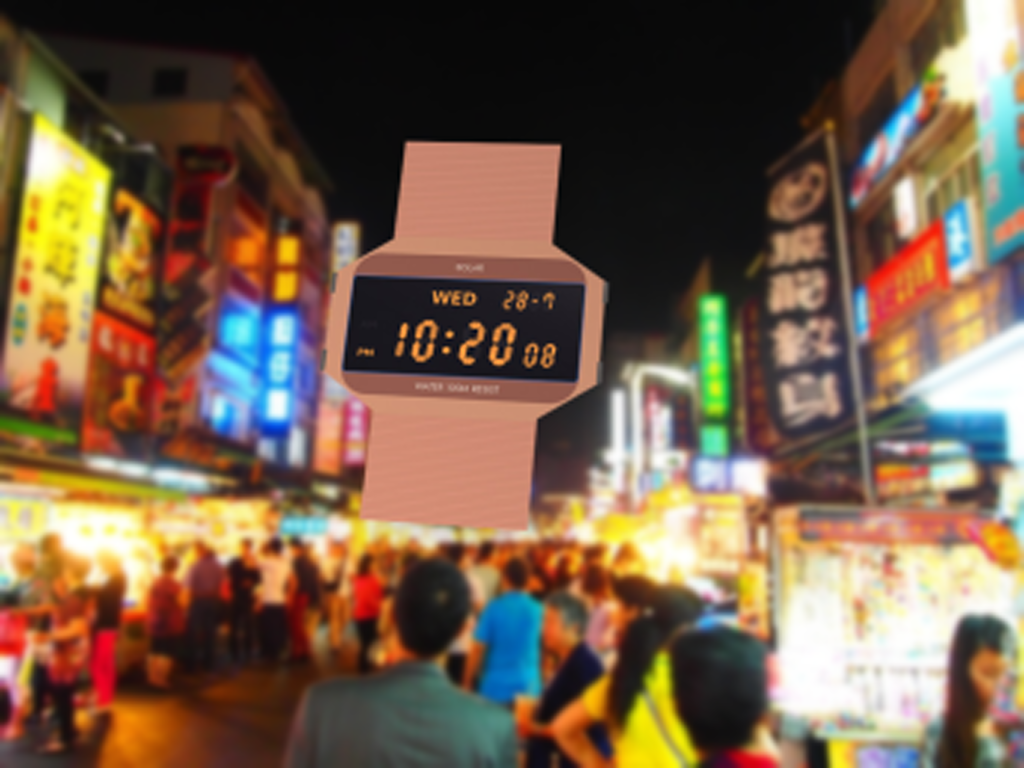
10:20:08
